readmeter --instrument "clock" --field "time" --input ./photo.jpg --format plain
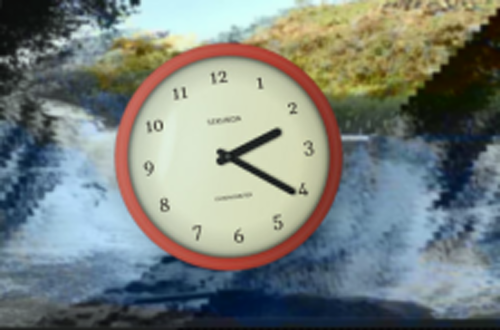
2:21
